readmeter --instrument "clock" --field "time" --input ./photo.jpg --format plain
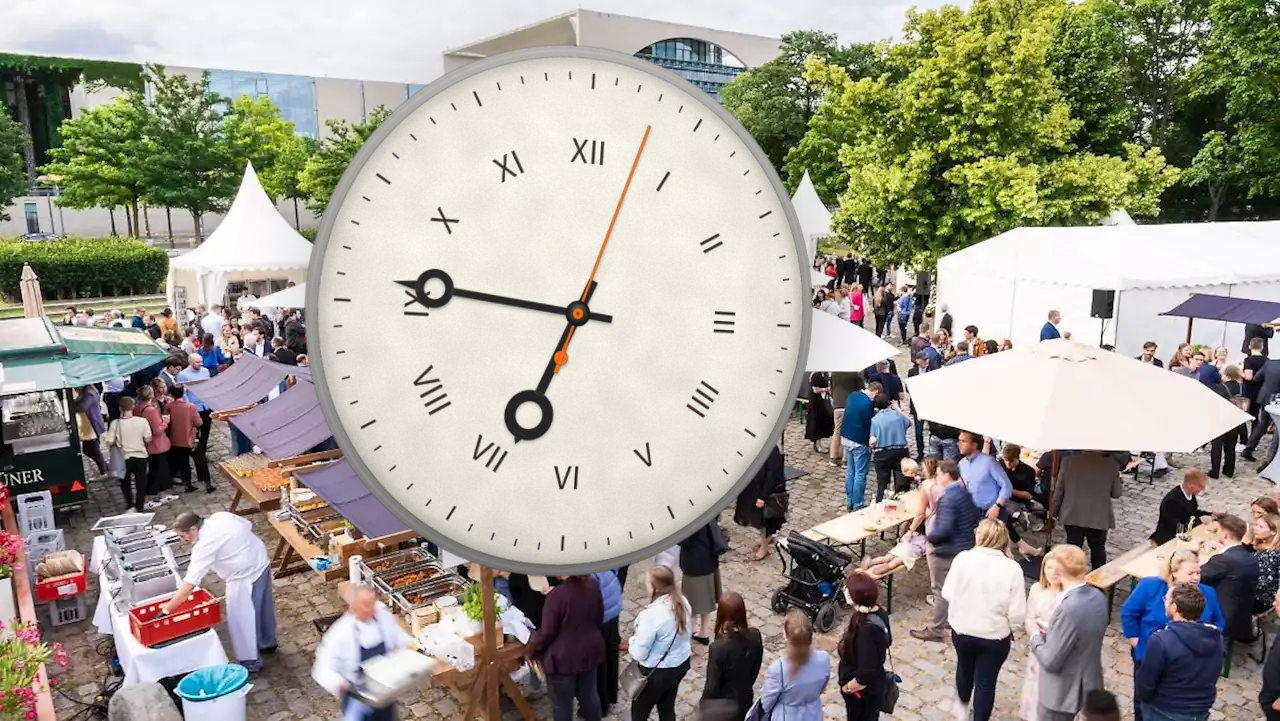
6:46:03
